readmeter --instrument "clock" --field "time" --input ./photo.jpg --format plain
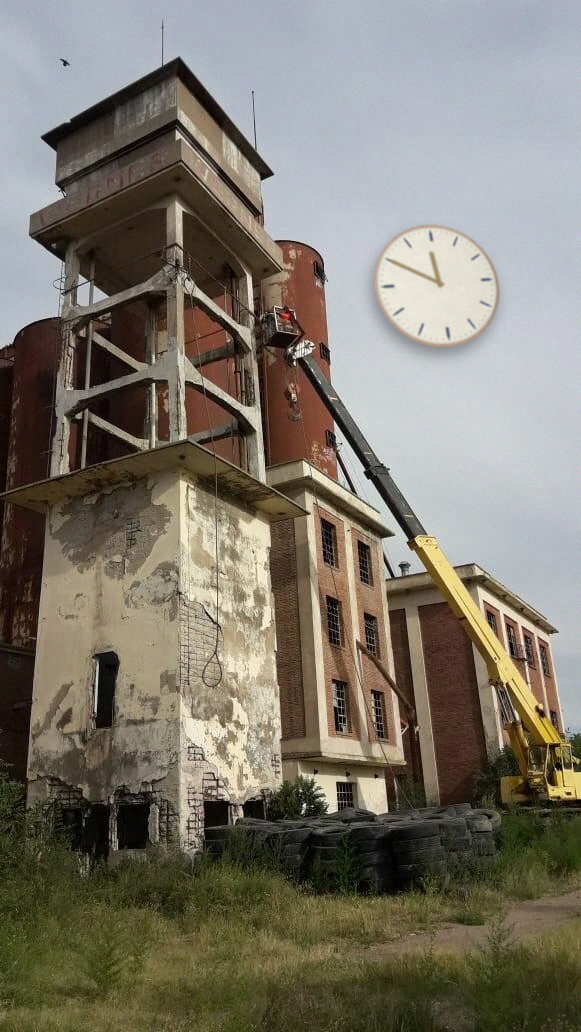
11:50
